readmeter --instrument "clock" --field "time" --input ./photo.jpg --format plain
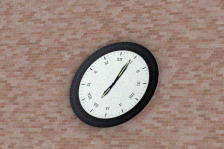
7:04
